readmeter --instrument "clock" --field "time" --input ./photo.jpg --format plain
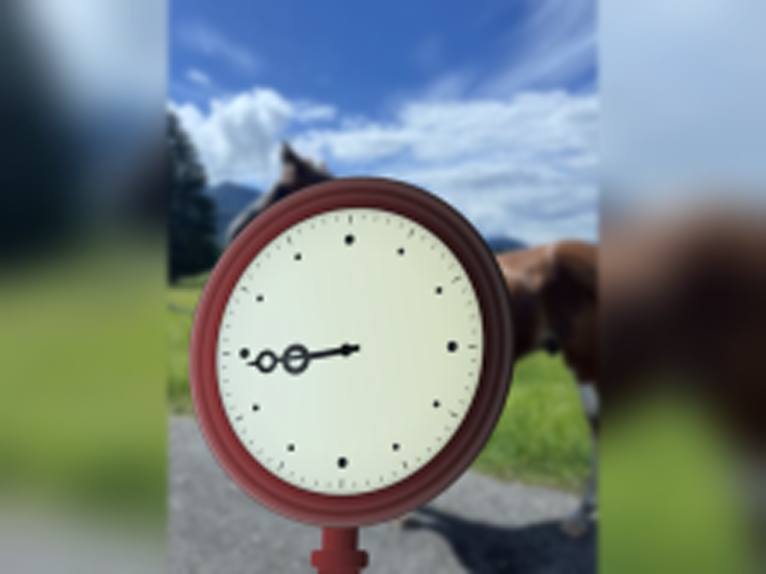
8:44
